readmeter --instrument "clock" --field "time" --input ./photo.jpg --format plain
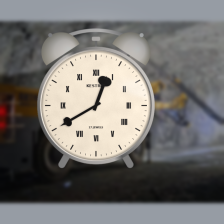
12:40
